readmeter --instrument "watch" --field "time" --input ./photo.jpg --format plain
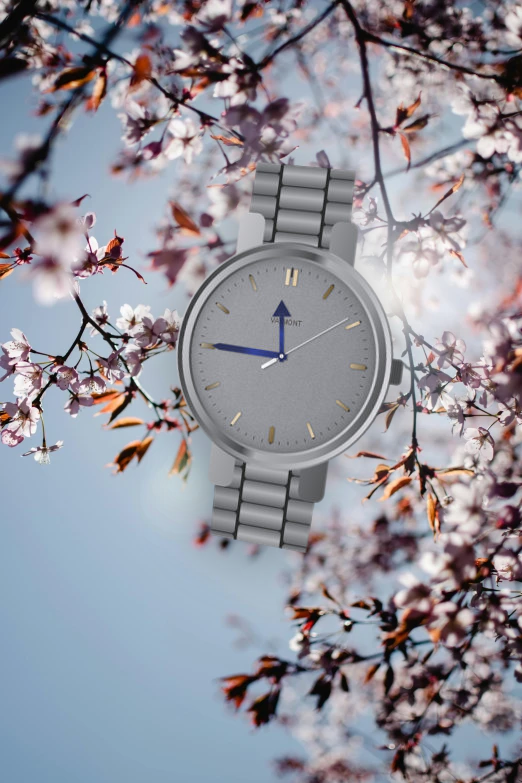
11:45:09
